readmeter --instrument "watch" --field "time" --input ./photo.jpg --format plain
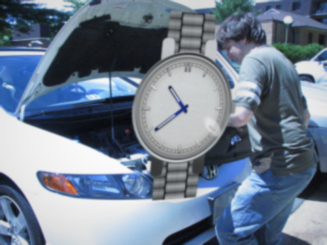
10:39
